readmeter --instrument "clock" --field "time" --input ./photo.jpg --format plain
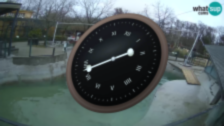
1:38
